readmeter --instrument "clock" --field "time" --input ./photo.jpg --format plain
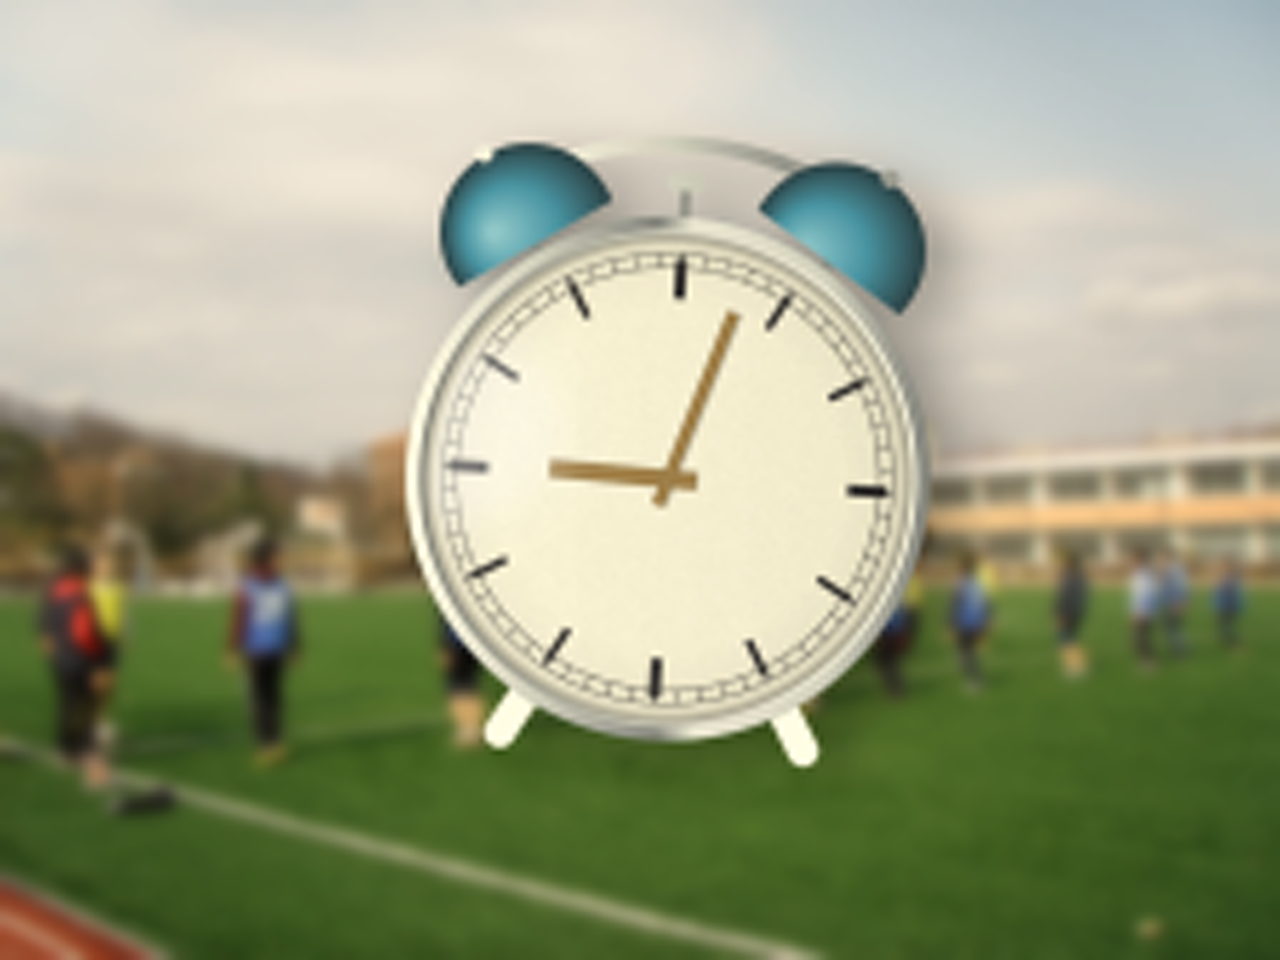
9:03
